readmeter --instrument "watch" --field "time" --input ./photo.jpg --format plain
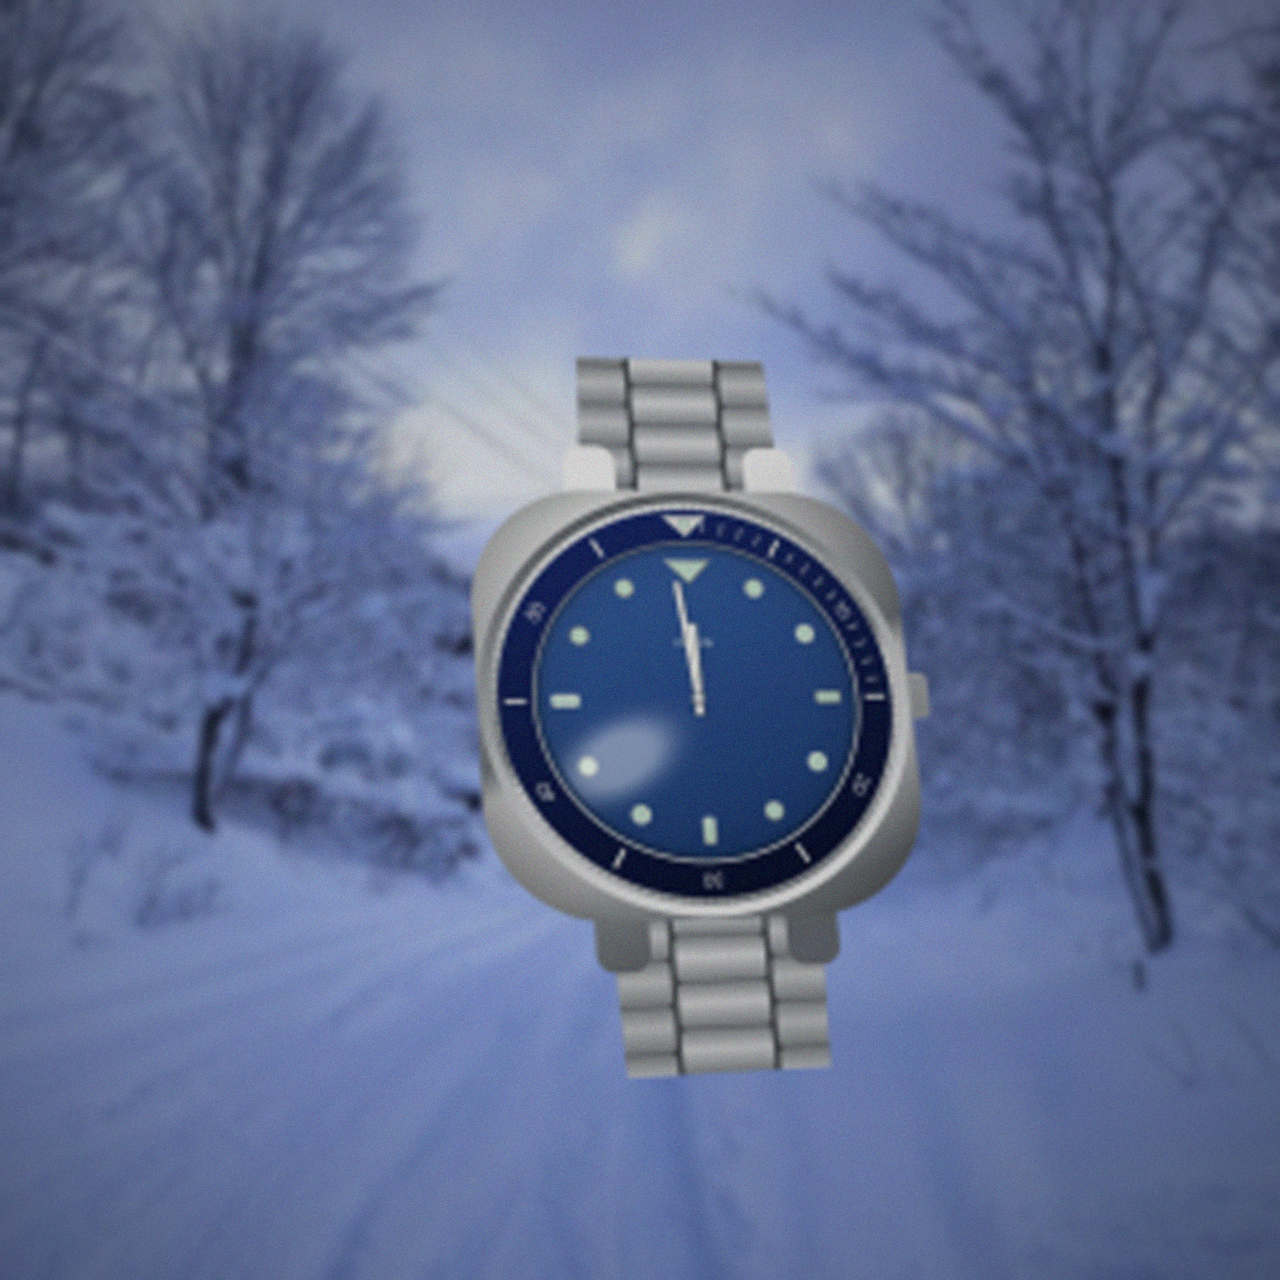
11:59
